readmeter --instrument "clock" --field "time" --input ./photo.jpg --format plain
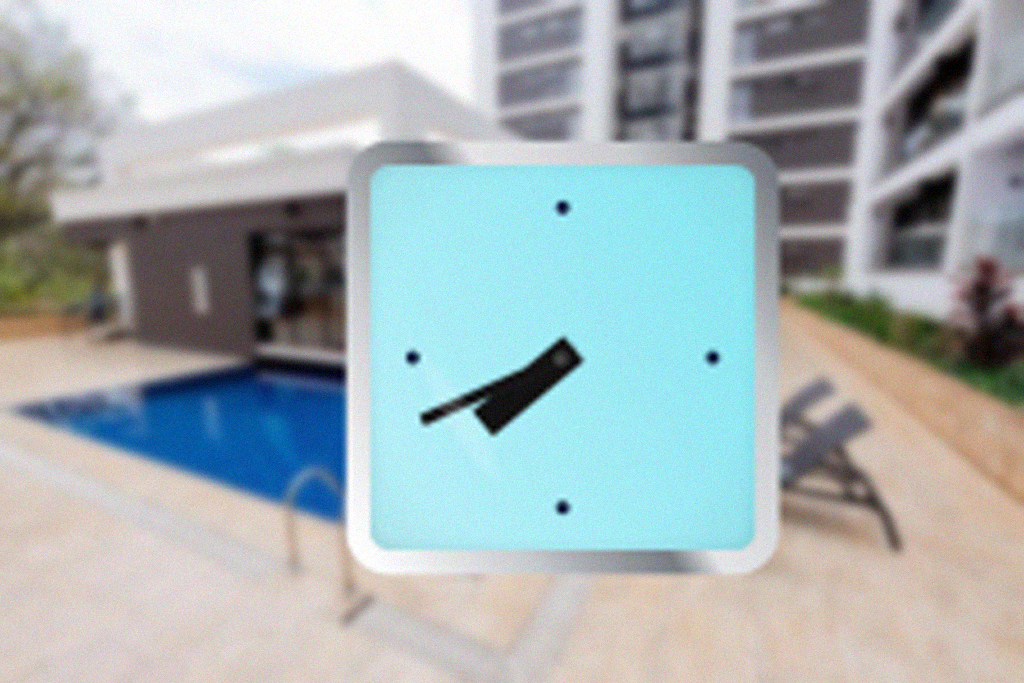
7:41
